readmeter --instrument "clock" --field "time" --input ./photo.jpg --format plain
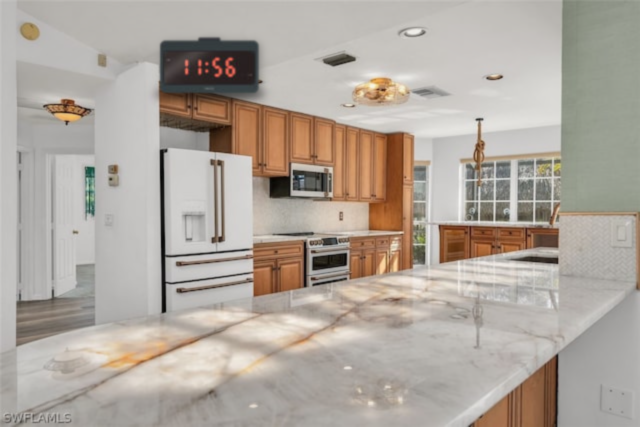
11:56
